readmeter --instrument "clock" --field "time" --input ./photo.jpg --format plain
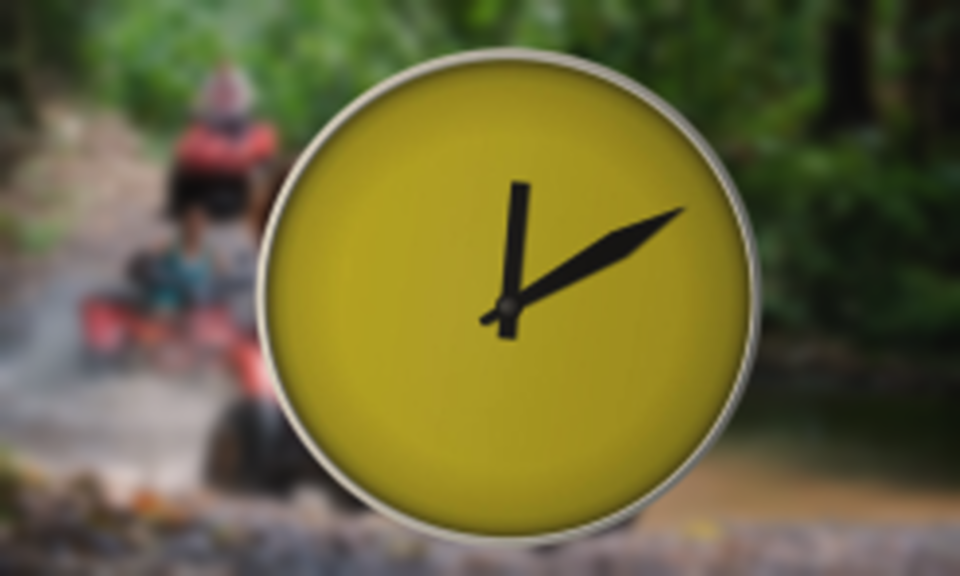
12:10
